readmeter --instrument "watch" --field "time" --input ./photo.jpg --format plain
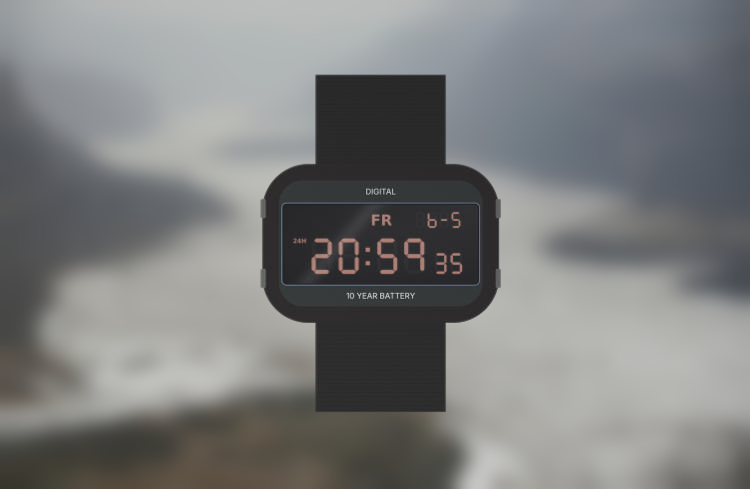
20:59:35
